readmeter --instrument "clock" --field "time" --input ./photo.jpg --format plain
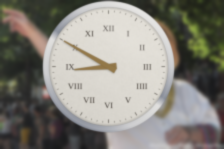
8:50
